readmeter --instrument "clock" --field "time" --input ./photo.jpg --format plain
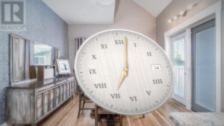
7:02
